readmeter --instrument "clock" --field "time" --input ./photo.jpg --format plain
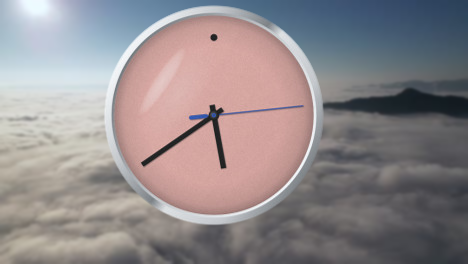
5:39:14
